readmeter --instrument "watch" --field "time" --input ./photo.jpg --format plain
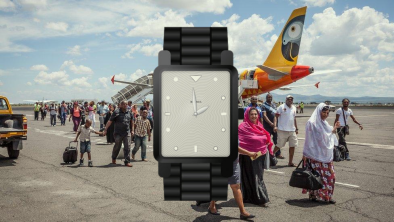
1:59
